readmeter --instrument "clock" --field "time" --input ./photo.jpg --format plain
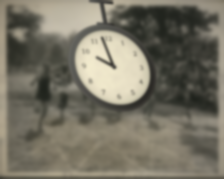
9:58
